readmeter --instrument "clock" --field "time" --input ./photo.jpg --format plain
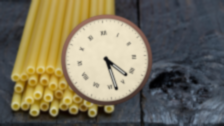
4:28
